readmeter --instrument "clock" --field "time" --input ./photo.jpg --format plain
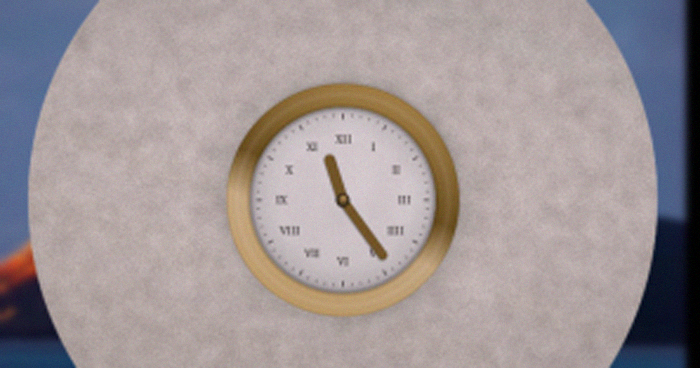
11:24
